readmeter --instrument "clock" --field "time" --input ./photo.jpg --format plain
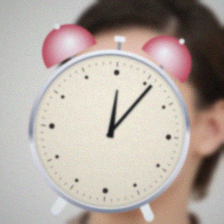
12:06
